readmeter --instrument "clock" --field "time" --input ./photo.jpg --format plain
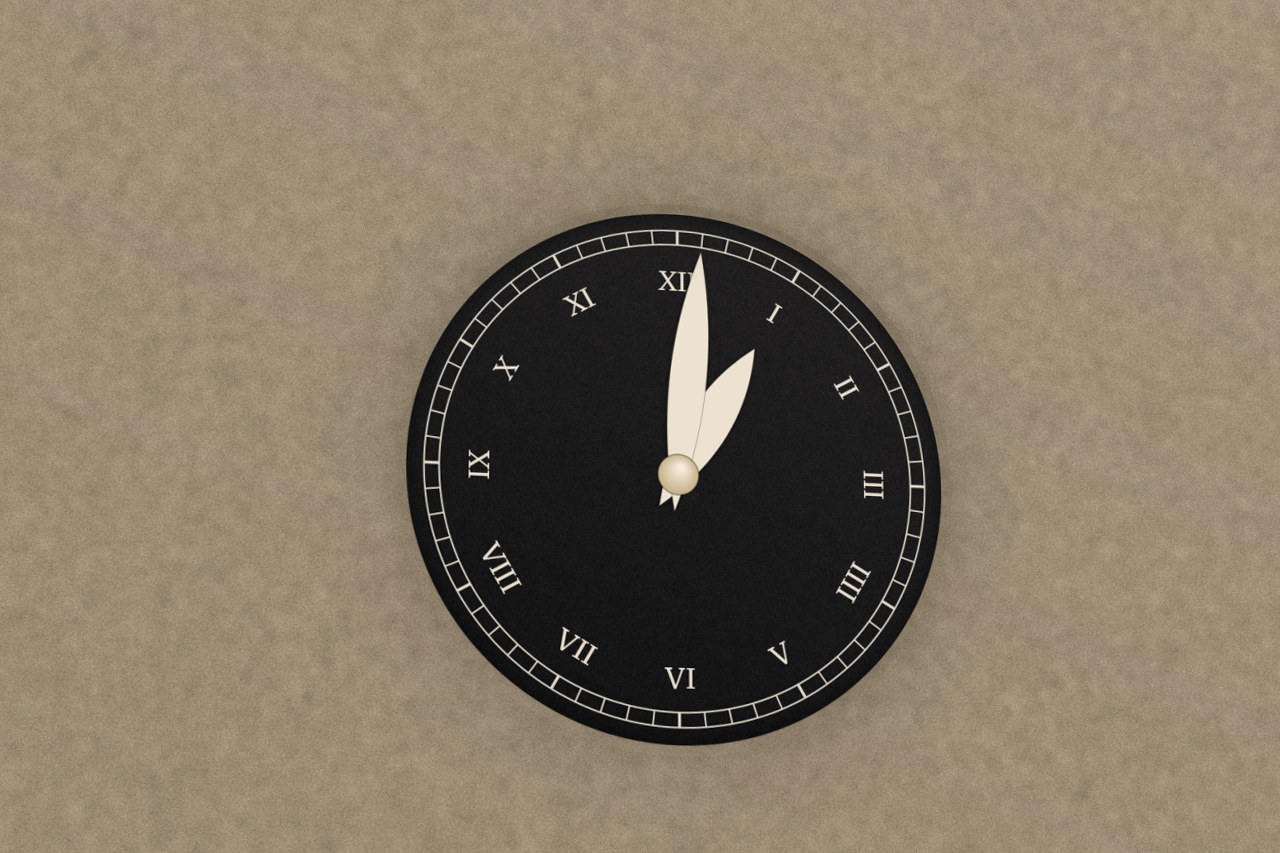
1:01
